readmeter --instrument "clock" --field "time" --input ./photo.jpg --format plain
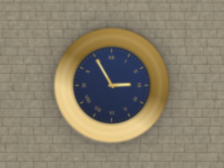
2:55
